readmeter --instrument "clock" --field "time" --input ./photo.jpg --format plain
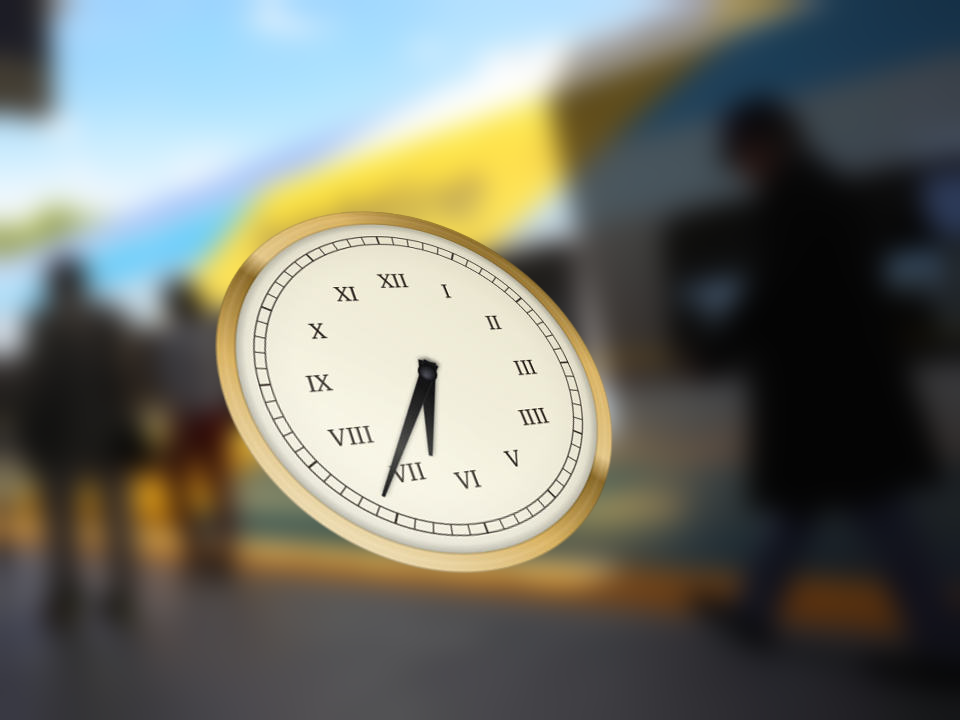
6:36
